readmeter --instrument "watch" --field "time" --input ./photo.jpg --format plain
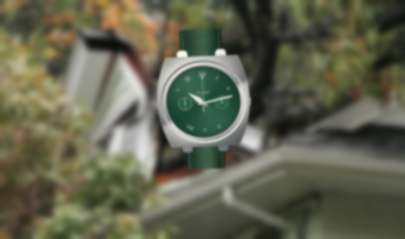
10:13
